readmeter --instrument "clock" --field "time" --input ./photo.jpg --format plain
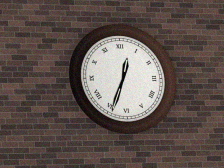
12:34
